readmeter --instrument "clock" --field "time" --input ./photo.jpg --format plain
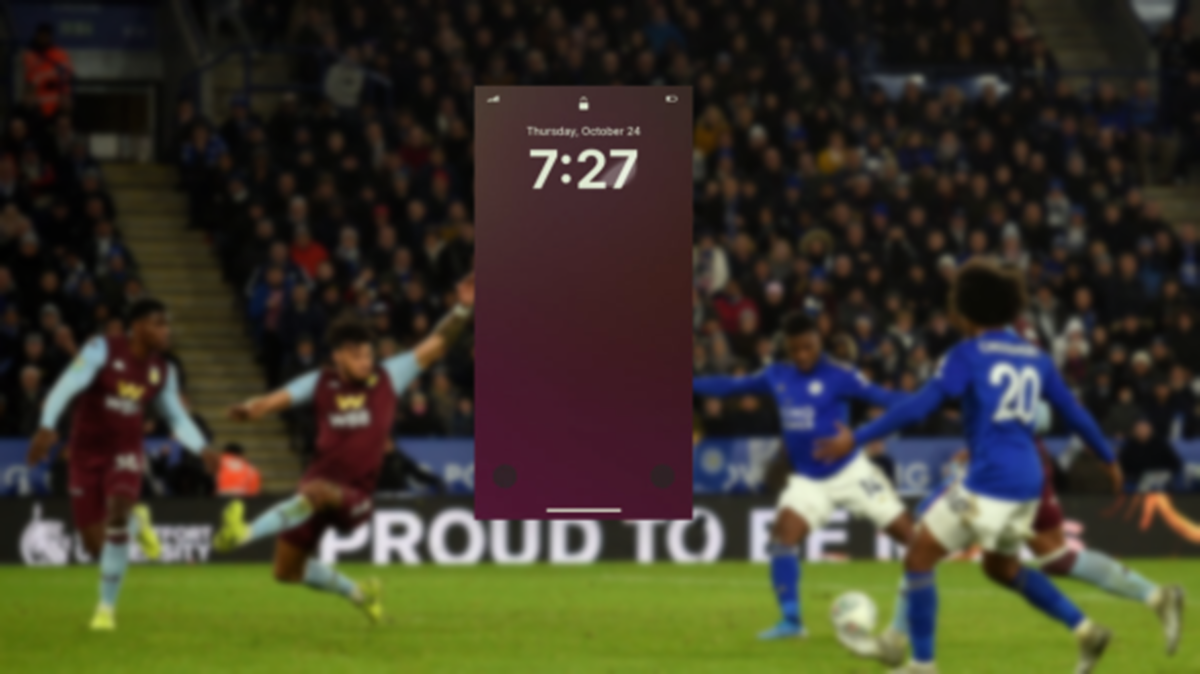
7:27
